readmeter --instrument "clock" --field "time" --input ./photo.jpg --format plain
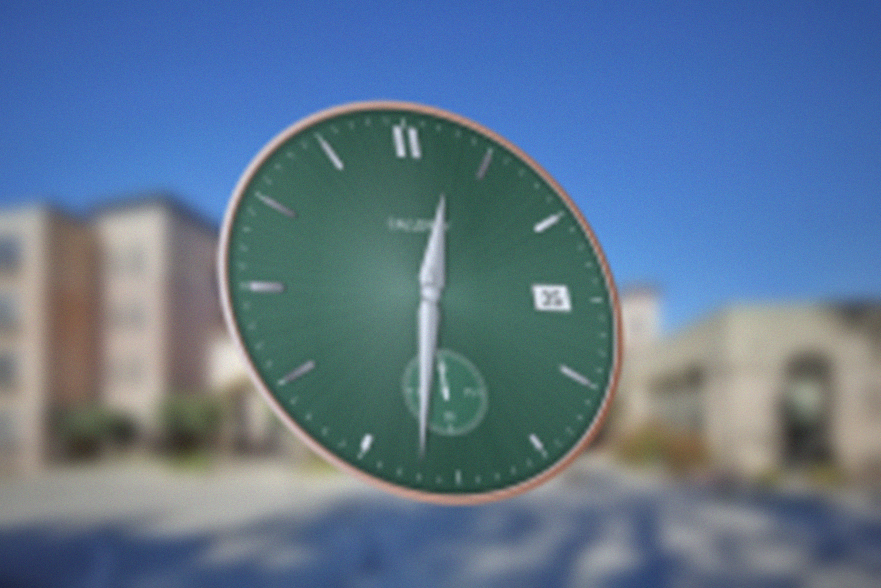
12:32
